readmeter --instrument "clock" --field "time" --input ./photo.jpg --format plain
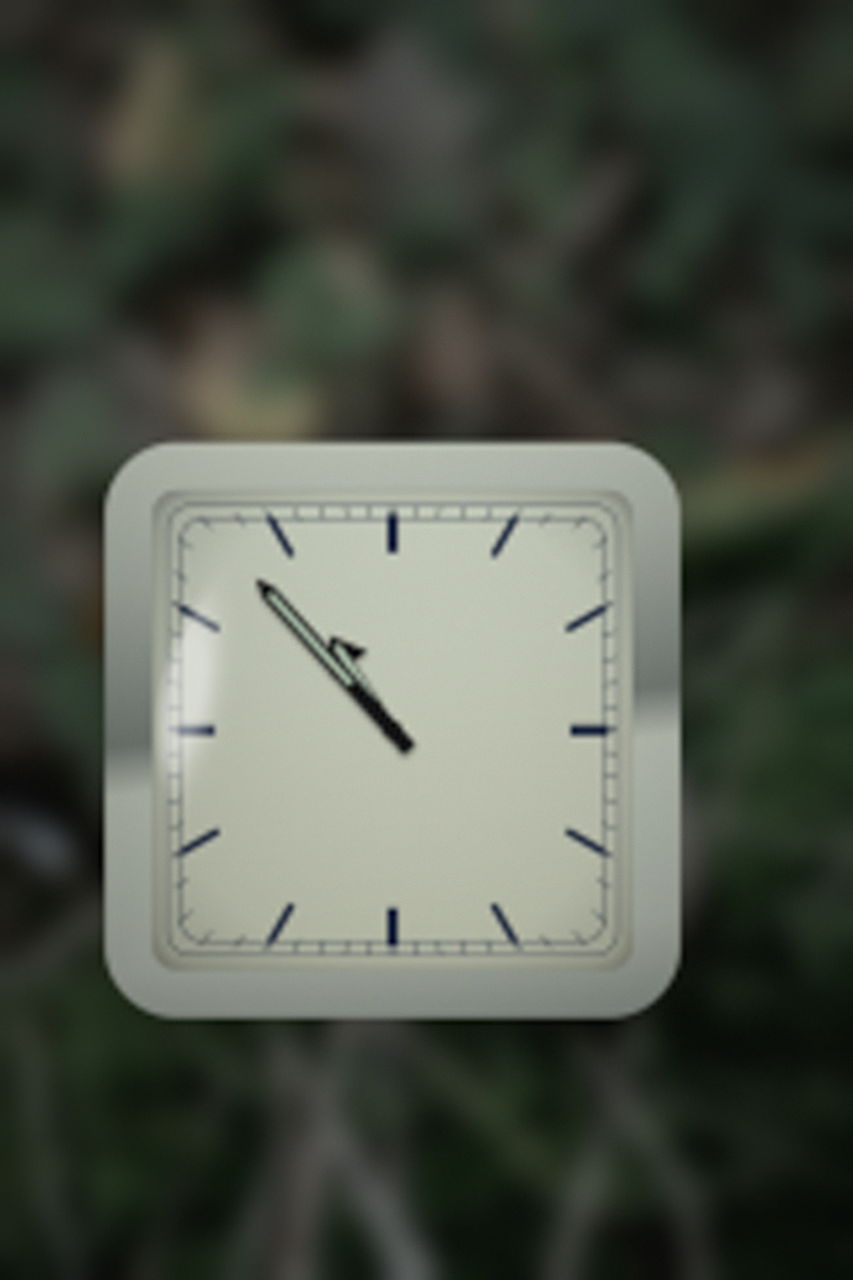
10:53
